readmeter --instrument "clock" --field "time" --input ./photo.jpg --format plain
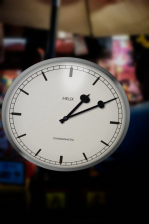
1:10
